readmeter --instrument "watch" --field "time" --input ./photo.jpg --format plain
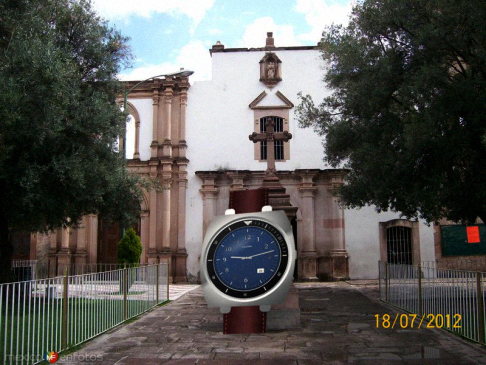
9:13
